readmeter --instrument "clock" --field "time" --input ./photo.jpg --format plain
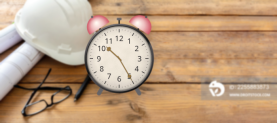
10:25
